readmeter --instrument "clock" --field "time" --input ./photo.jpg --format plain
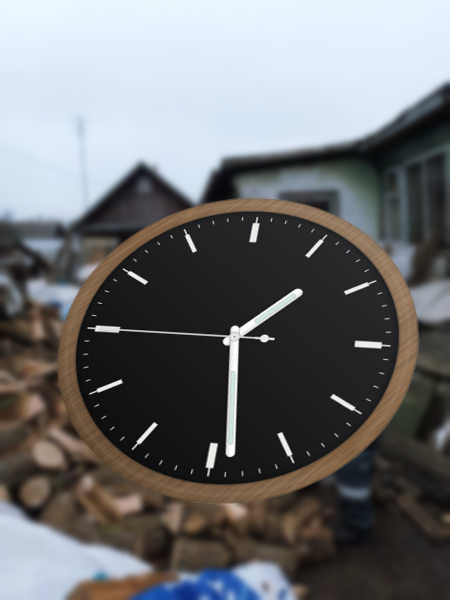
1:28:45
